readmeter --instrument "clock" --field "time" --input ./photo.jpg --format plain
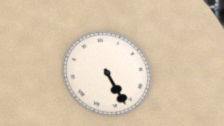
5:27
